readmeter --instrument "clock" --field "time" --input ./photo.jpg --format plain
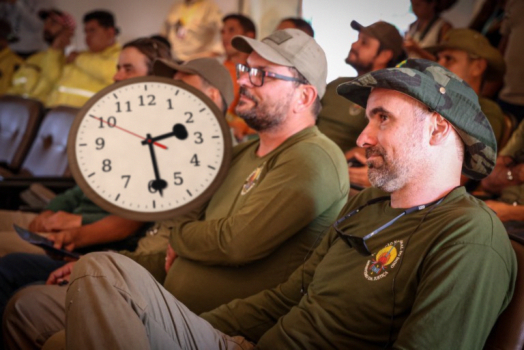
2:28:50
